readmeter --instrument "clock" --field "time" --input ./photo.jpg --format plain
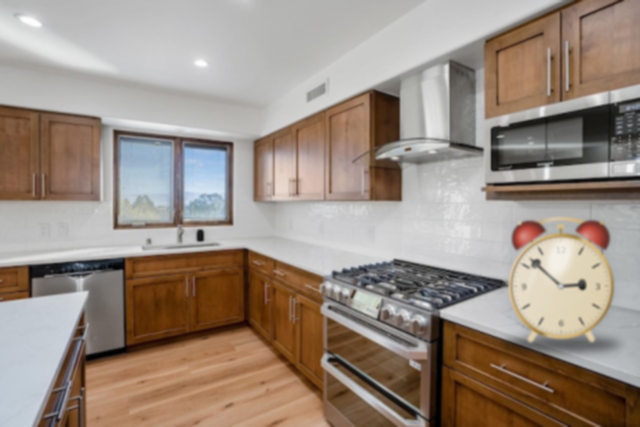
2:52
